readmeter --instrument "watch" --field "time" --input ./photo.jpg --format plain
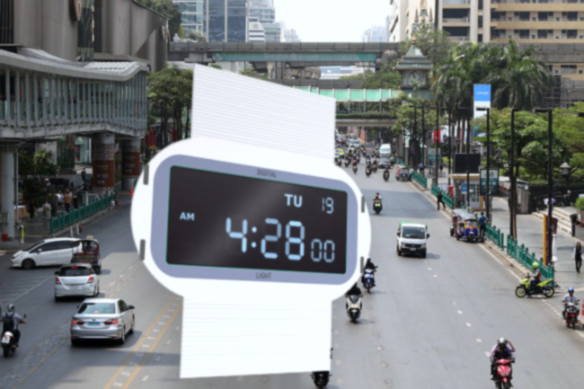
4:28:00
